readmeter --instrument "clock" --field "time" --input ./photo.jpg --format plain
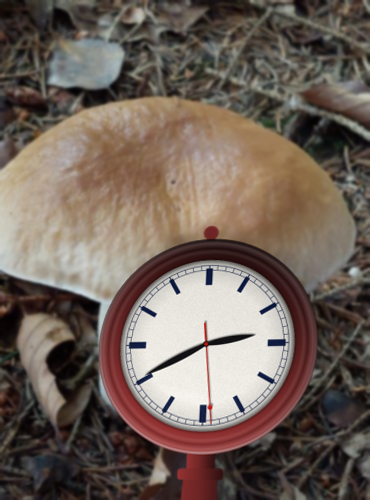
2:40:29
